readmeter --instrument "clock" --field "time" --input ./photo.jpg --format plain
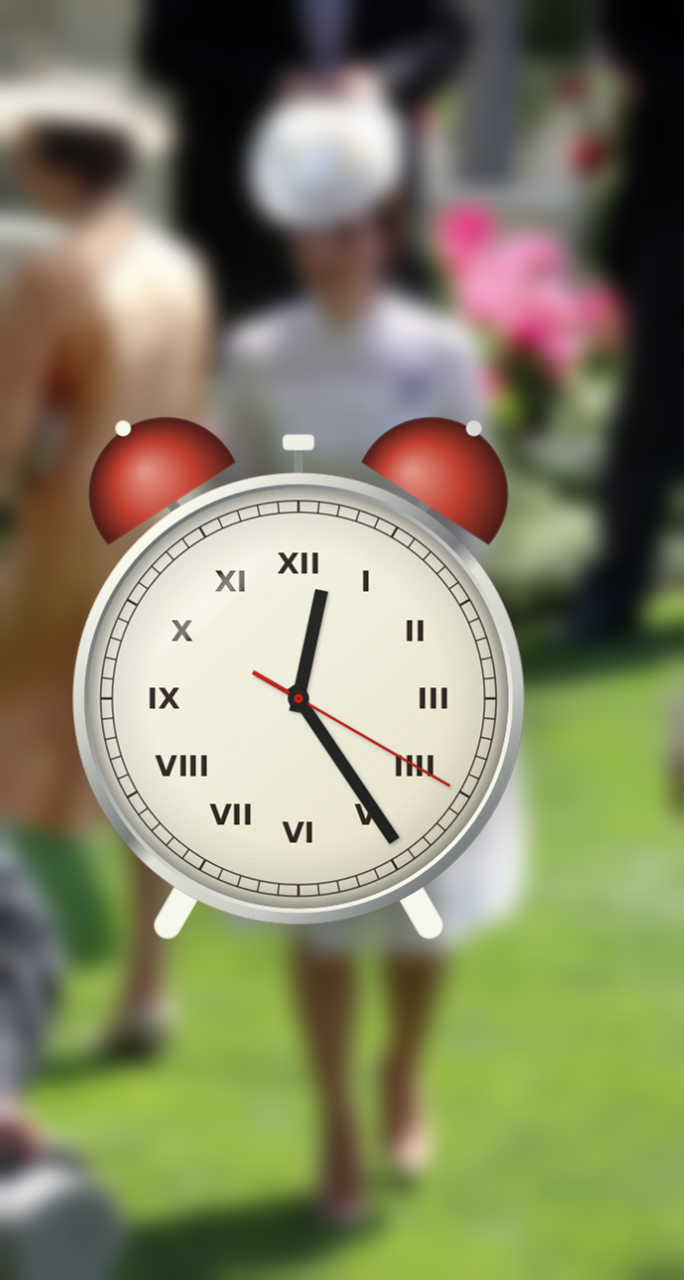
12:24:20
